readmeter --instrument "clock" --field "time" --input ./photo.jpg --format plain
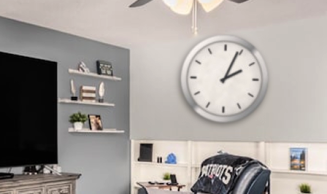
2:04
